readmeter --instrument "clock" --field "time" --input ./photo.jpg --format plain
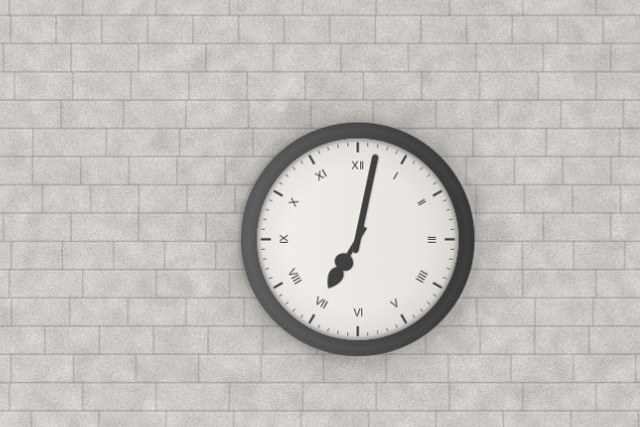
7:02
